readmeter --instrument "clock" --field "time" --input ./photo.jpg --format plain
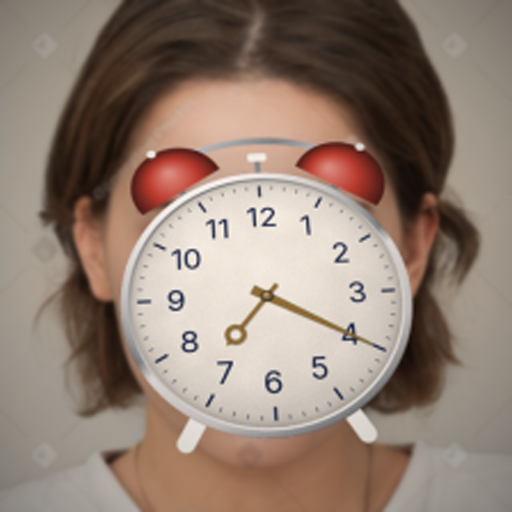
7:20
